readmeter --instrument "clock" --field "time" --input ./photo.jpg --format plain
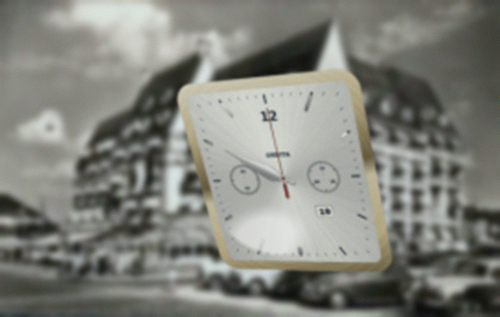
9:50
